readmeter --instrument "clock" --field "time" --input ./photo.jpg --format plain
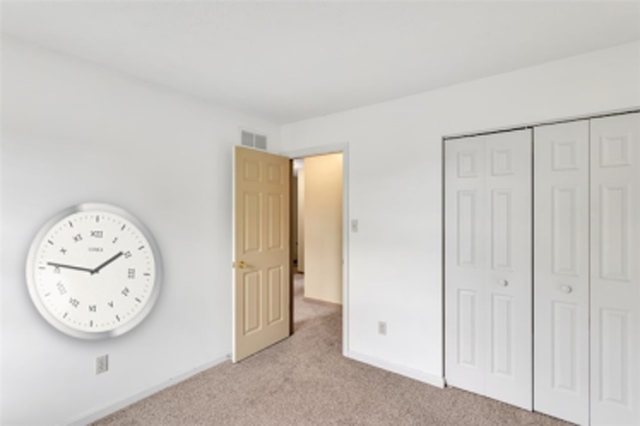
1:46
